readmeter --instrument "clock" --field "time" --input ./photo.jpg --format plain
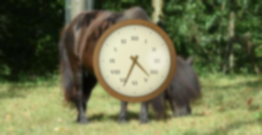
4:34
